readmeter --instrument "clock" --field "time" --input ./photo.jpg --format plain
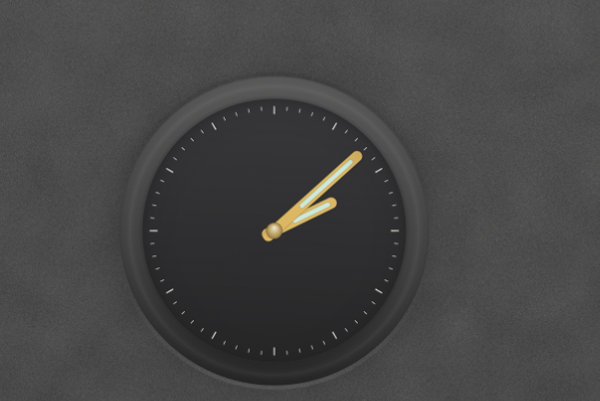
2:08
